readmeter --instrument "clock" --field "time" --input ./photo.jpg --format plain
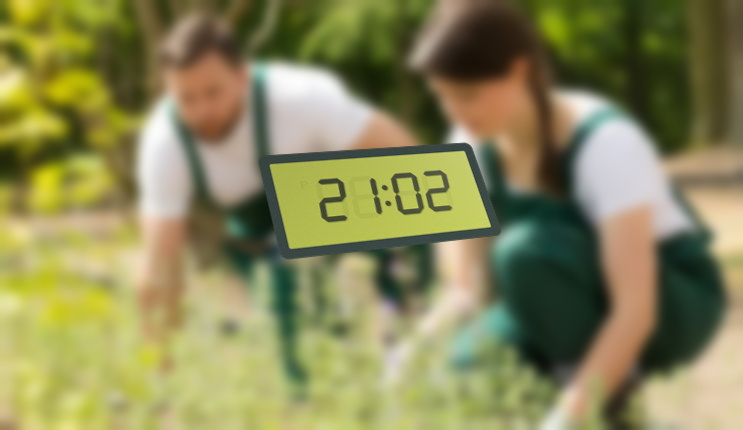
21:02
